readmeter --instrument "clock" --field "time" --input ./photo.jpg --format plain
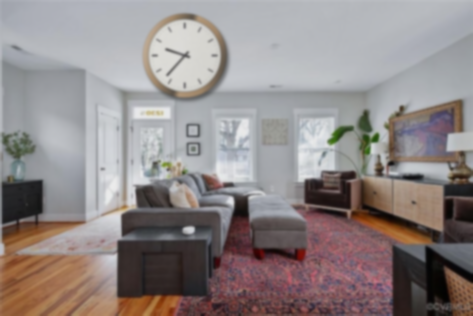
9:37
